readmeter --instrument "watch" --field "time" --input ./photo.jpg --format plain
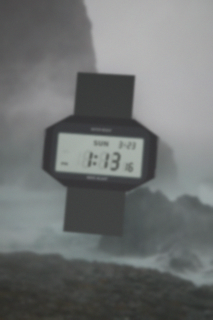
1:13
